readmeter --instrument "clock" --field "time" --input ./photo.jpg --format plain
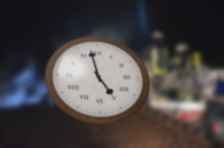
4:58
